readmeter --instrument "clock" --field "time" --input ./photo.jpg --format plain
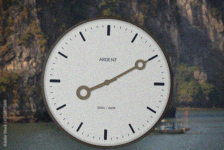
8:10
